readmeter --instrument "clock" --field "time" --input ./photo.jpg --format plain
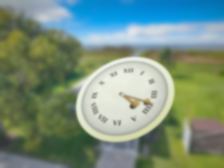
4:18
